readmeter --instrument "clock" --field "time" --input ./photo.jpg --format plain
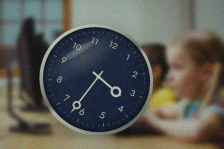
3:32
